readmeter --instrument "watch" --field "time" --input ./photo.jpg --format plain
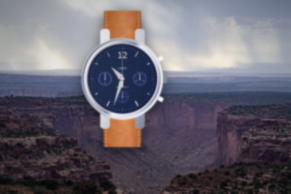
10:33
